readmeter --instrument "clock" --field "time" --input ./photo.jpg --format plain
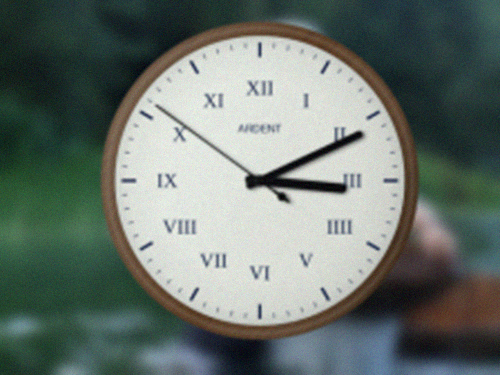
3:10:51
